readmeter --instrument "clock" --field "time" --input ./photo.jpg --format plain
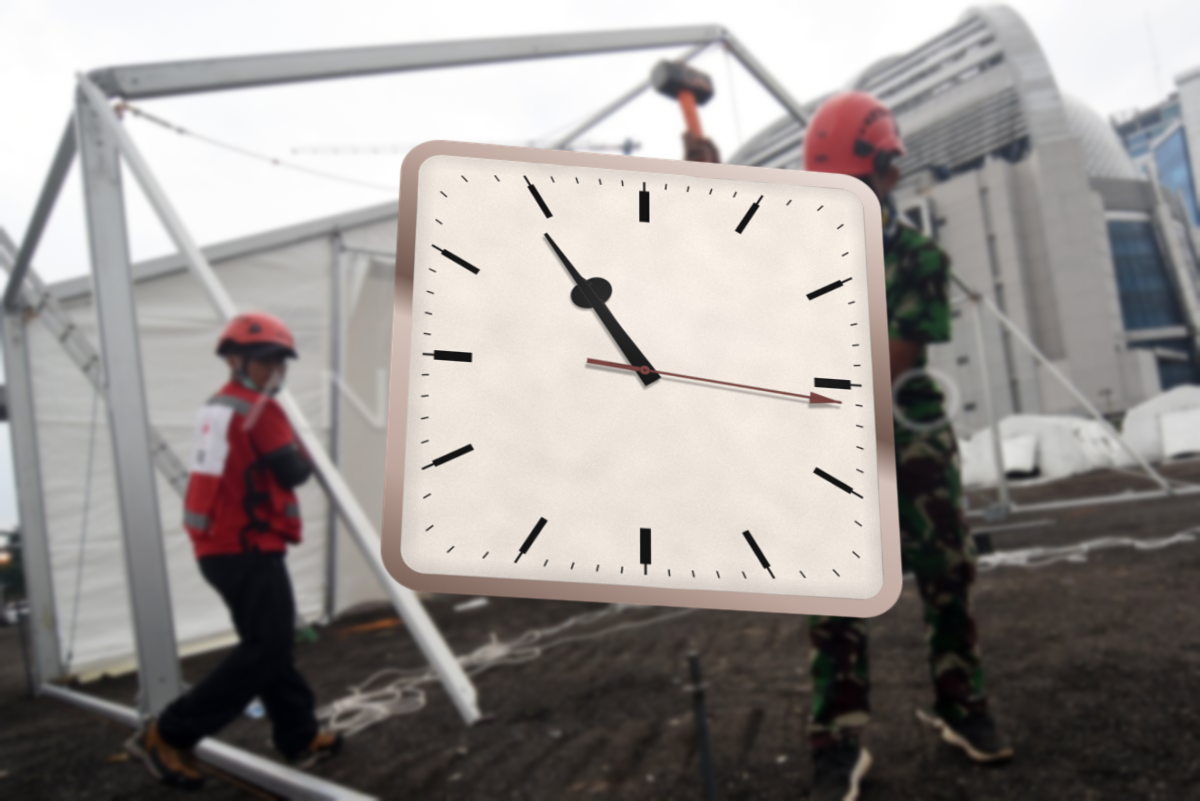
10:54:16
